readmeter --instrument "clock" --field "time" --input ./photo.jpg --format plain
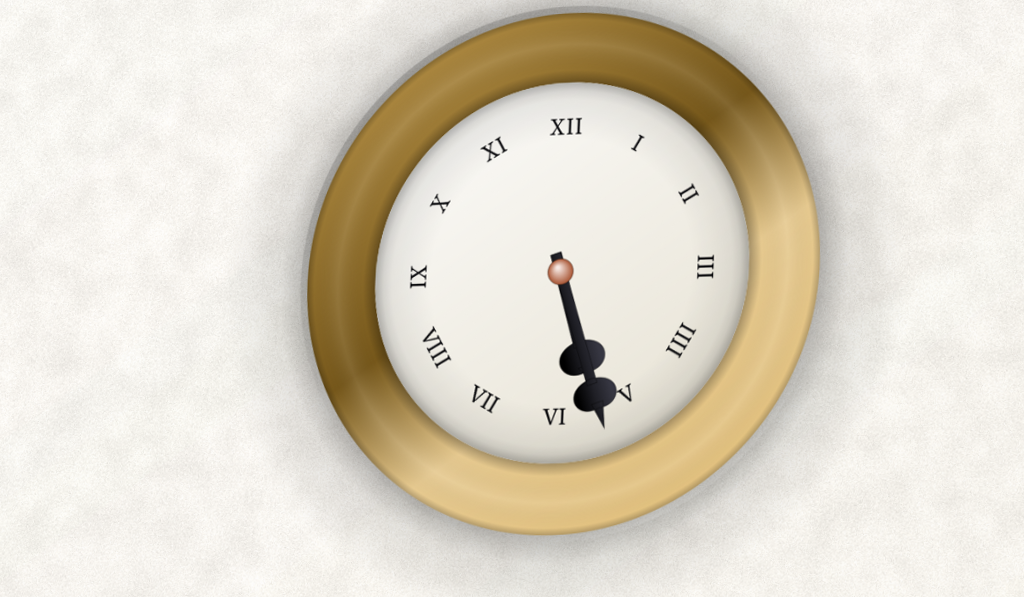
5:27
